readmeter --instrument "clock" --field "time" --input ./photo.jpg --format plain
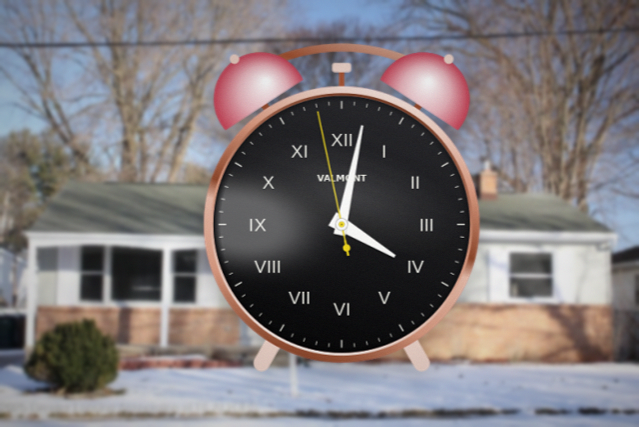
4:01:58
